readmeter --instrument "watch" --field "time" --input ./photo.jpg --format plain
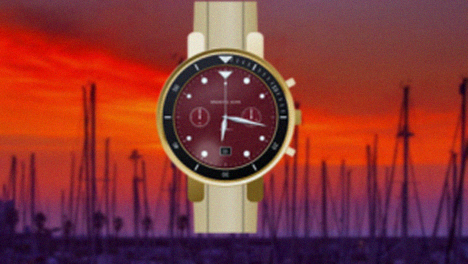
6:17
